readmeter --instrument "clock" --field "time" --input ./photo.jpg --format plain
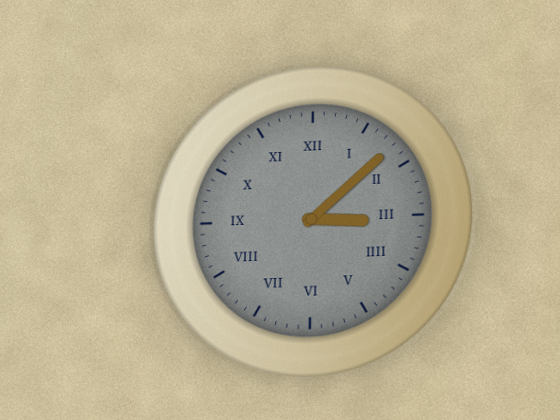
3:08
